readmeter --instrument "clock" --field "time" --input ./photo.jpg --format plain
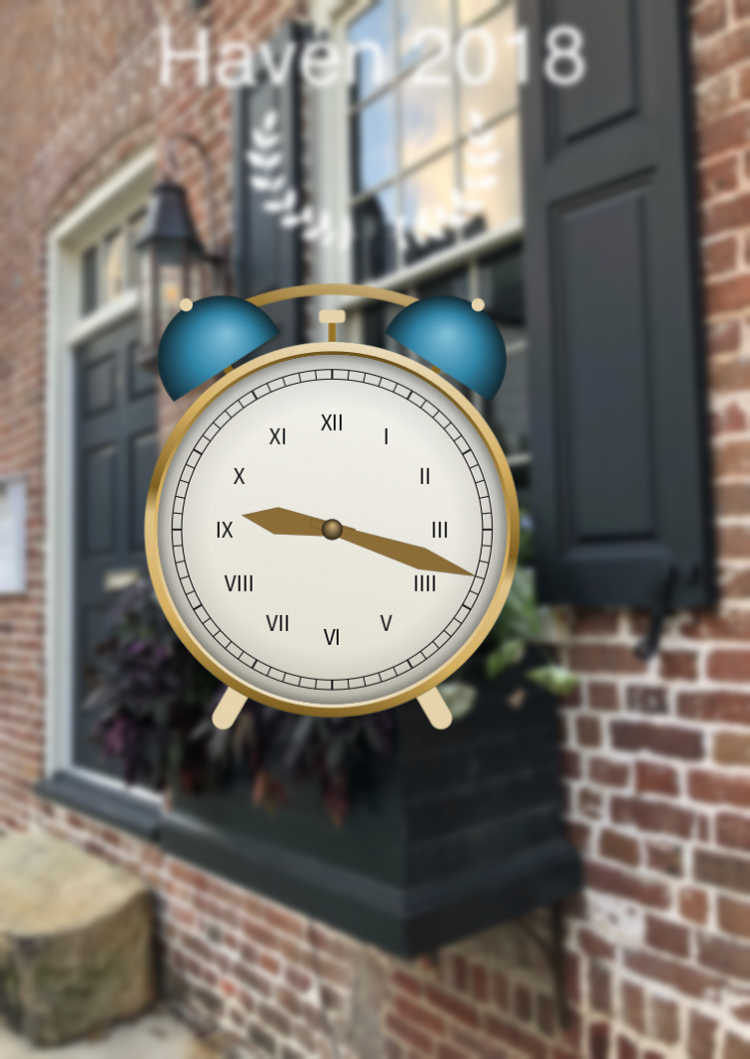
9:18
